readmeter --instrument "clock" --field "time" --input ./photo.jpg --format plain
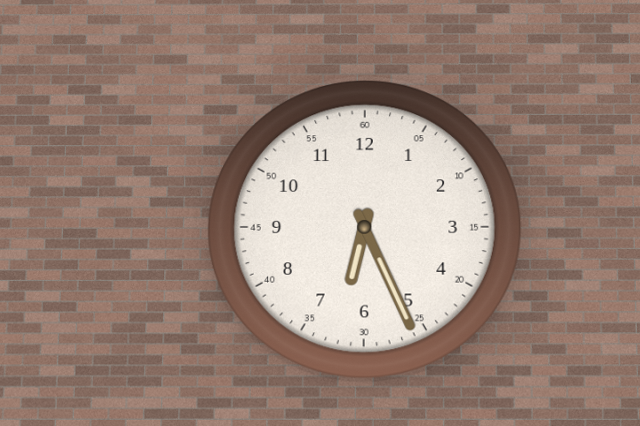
6:26
